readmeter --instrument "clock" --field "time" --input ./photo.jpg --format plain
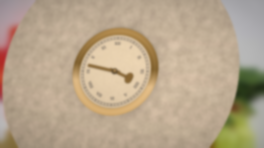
3:47
